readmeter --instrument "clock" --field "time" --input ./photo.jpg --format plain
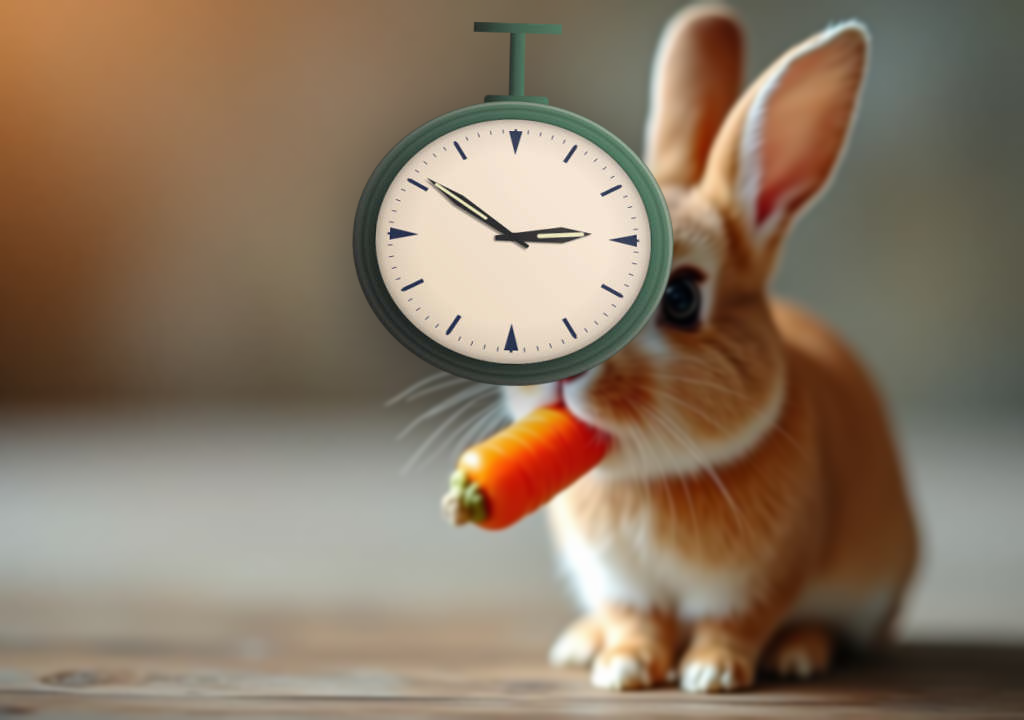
2:51
